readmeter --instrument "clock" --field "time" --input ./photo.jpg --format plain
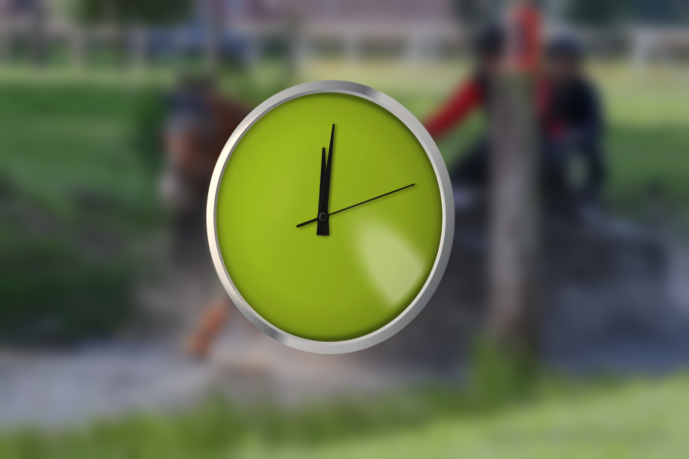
12:01:12
